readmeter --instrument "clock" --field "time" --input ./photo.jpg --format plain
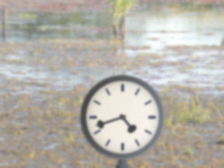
4:42
